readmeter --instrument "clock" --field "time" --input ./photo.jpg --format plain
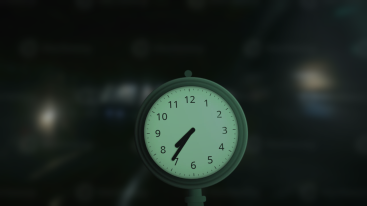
7:36
